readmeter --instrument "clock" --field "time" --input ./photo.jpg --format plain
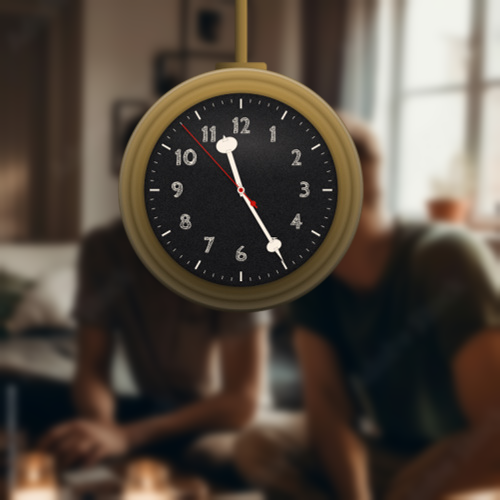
11:24:53
